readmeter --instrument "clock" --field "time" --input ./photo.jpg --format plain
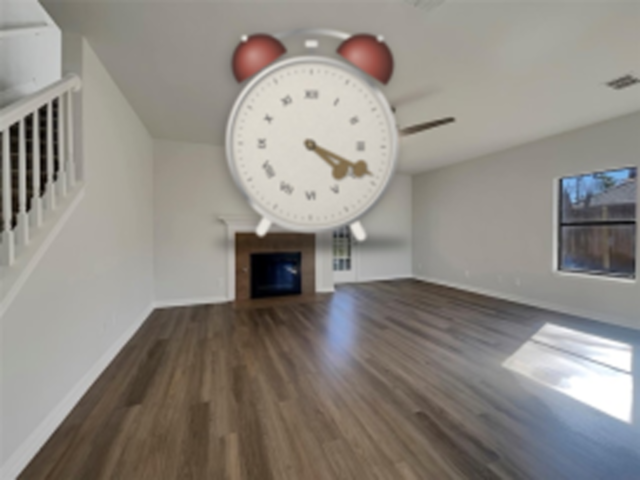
4:19
